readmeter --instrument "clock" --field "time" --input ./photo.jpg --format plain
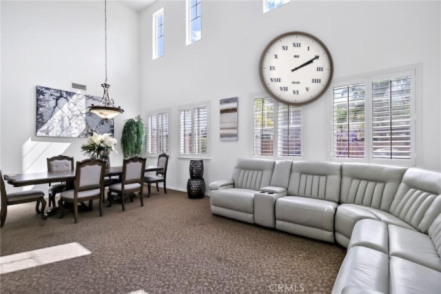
2:10
